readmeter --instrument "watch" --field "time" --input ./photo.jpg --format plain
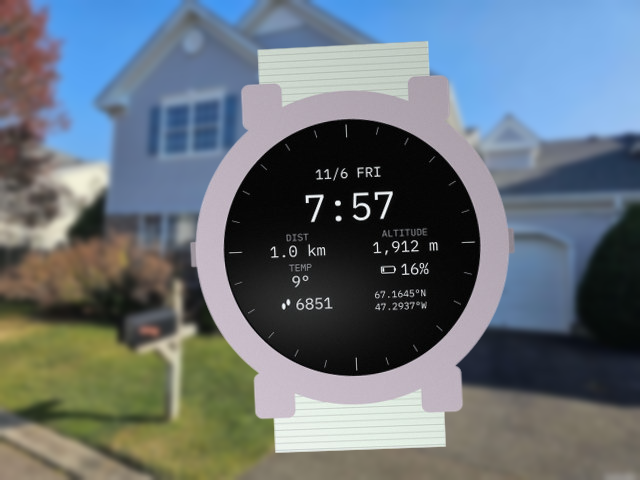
7:57
